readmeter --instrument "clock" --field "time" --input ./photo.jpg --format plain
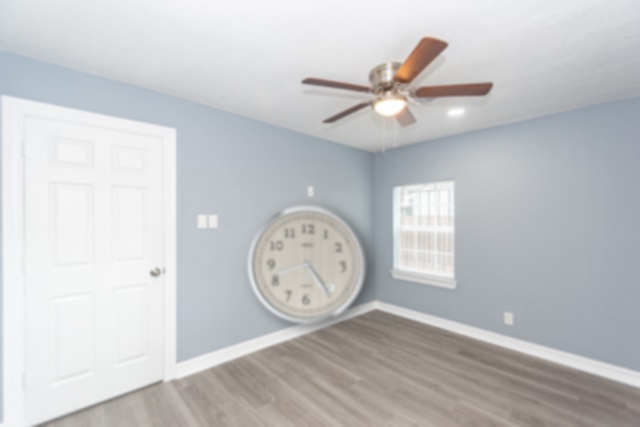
8:24
